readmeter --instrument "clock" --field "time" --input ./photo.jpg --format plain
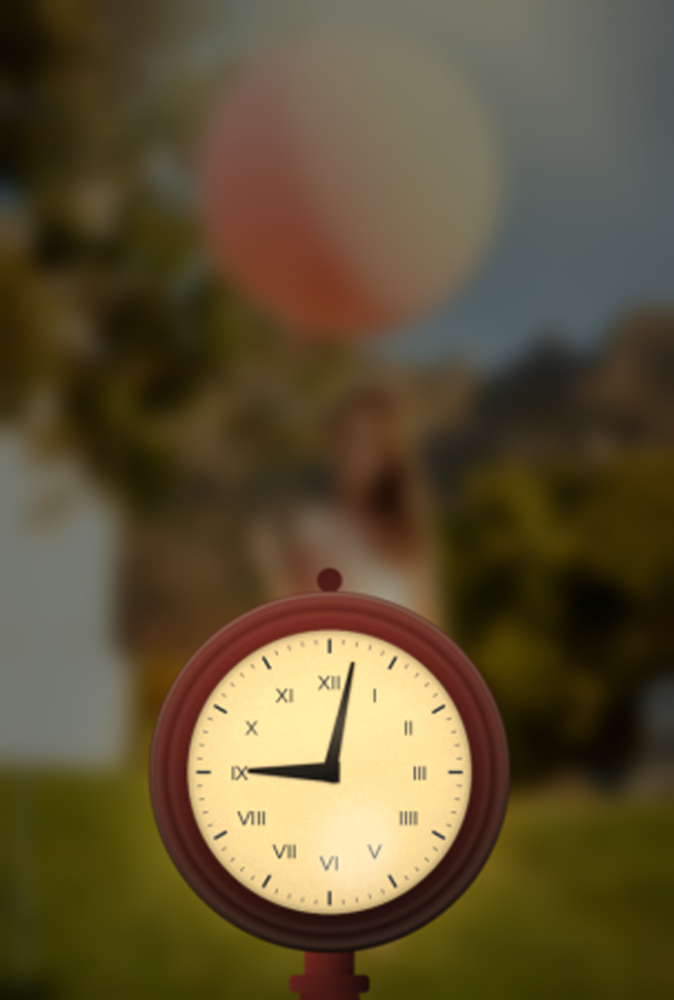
9:02
